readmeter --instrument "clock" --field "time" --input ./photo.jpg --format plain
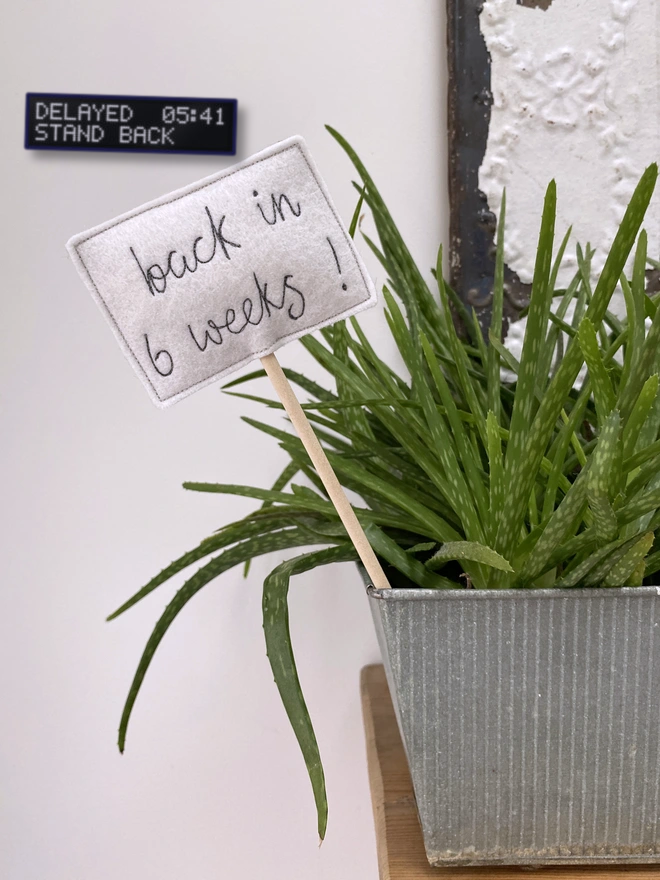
5:41
